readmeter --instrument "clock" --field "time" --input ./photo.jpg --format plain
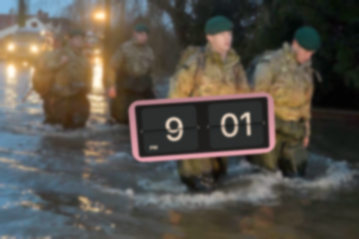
9:01
